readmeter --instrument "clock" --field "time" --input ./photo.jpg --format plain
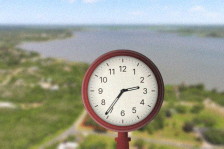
2:36
